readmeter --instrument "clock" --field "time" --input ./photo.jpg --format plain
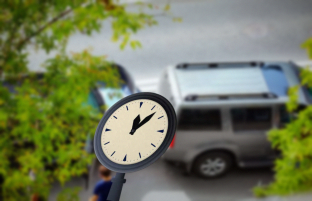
12:07
